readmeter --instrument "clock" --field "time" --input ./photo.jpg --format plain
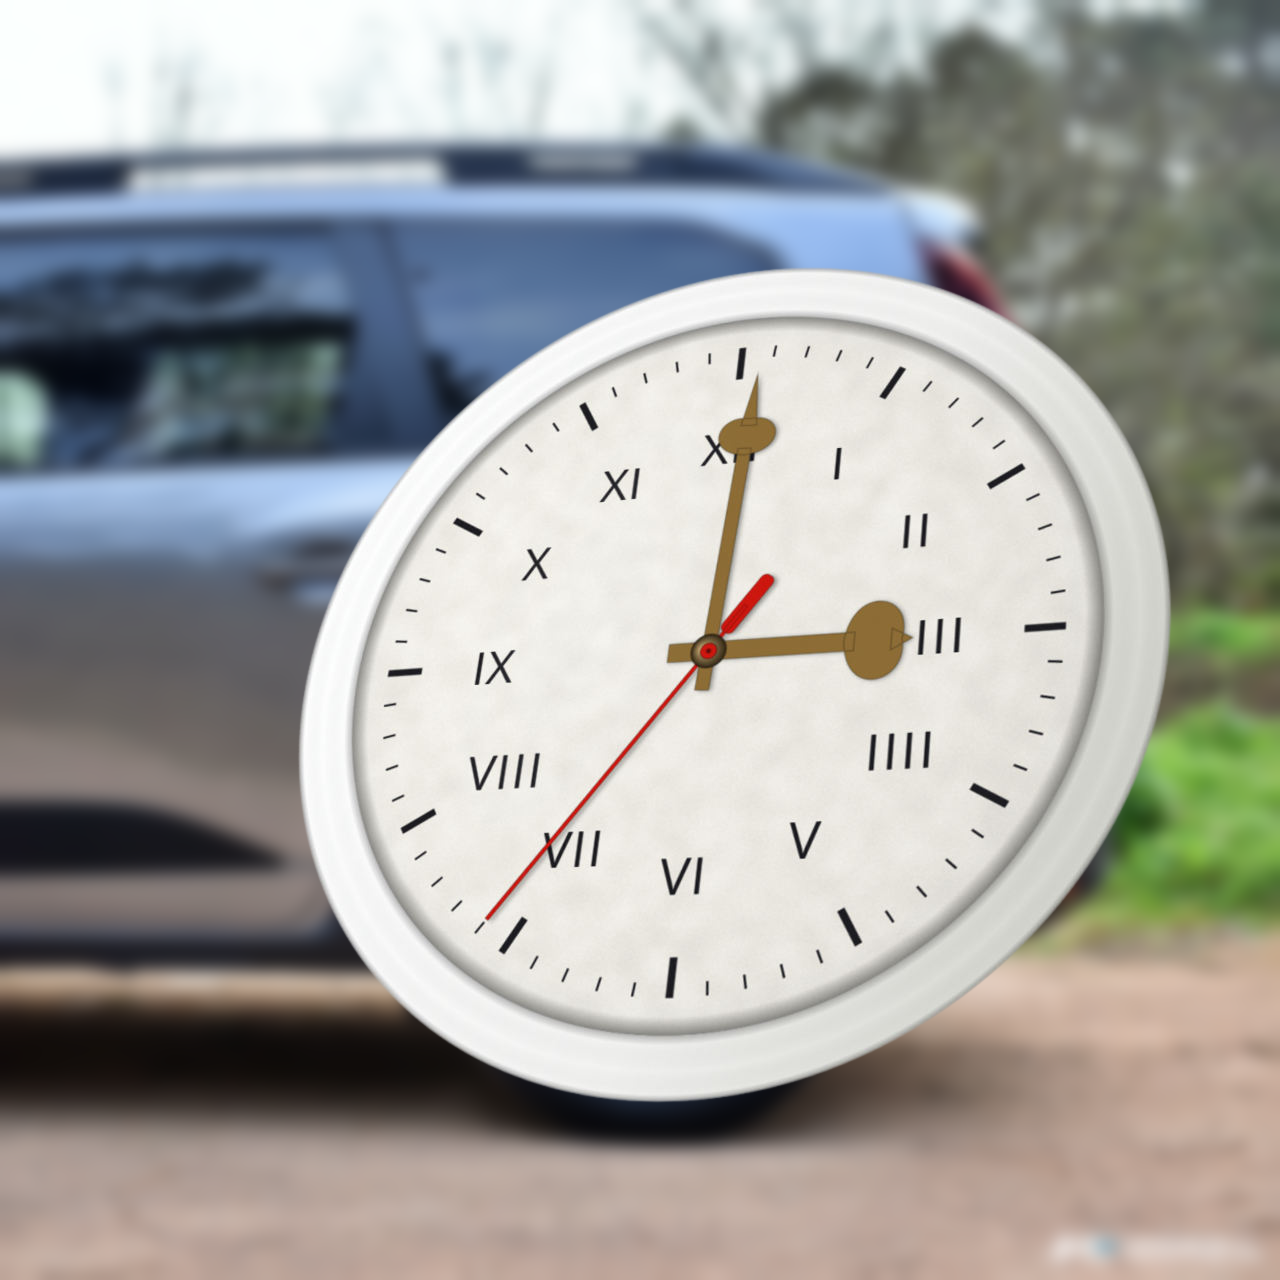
3:00:36
